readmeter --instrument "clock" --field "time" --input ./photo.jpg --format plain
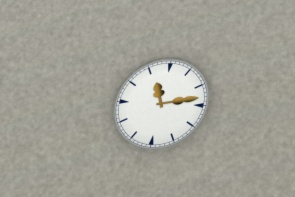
11:13
